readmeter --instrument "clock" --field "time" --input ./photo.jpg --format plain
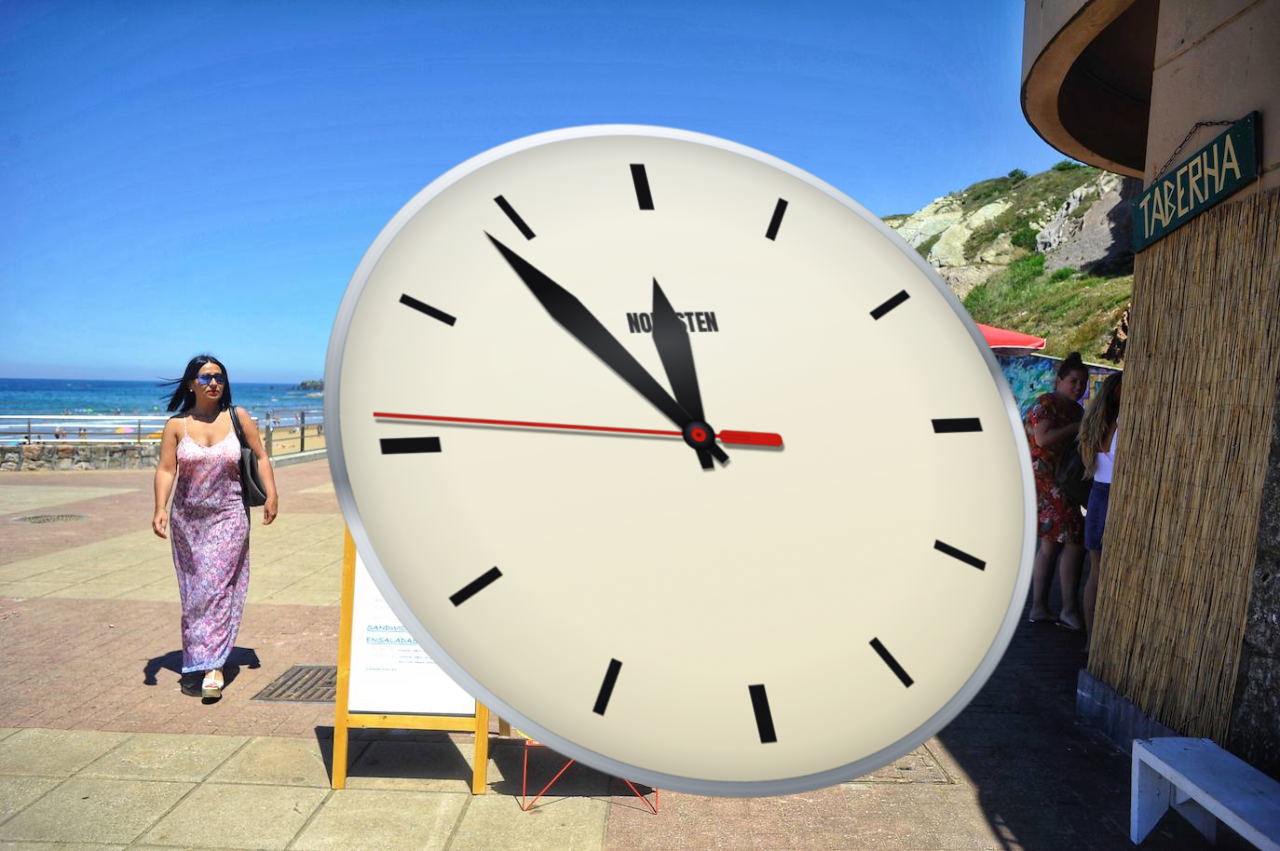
11:53:46
